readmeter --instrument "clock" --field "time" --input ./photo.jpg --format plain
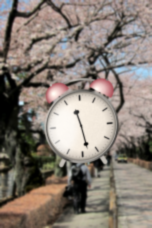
11:28
